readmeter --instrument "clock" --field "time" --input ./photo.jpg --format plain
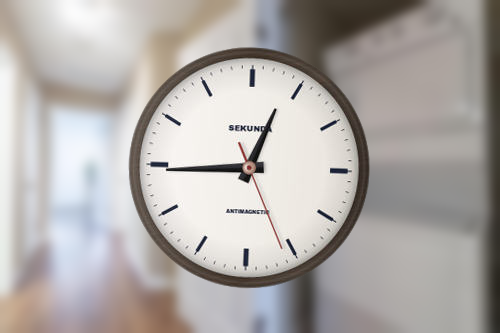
12:44:26
